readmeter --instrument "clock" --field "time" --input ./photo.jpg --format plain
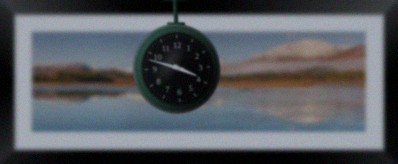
3:48
